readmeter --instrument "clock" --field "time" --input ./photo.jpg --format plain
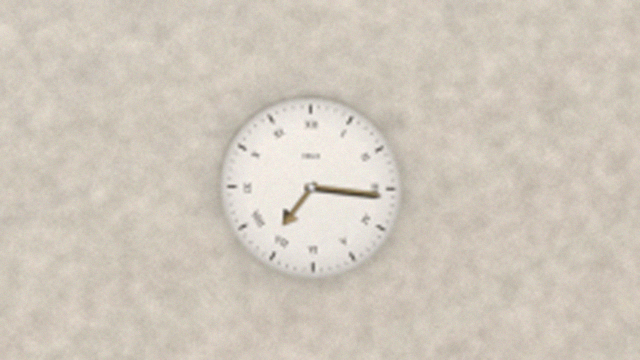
7:16
